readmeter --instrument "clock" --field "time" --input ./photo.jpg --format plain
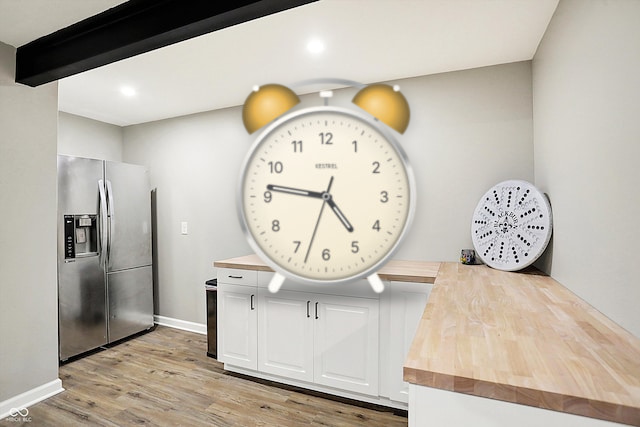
4:46:33
